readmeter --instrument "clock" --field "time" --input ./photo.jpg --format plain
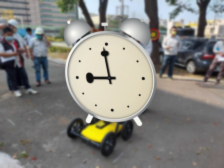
8:59
